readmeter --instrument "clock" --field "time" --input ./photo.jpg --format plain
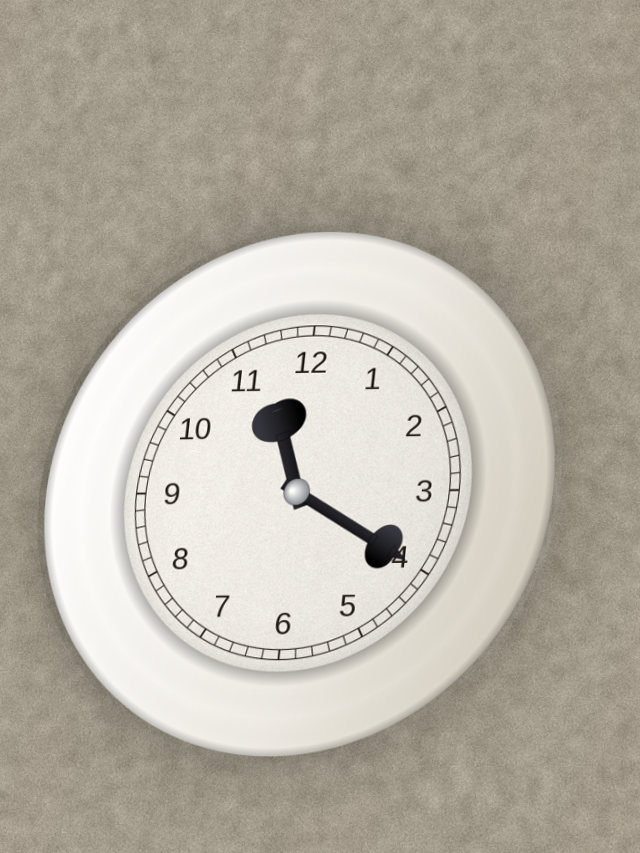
11:20
